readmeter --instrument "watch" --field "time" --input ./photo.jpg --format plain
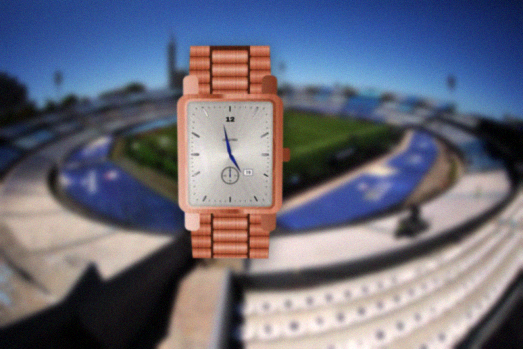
4:58
